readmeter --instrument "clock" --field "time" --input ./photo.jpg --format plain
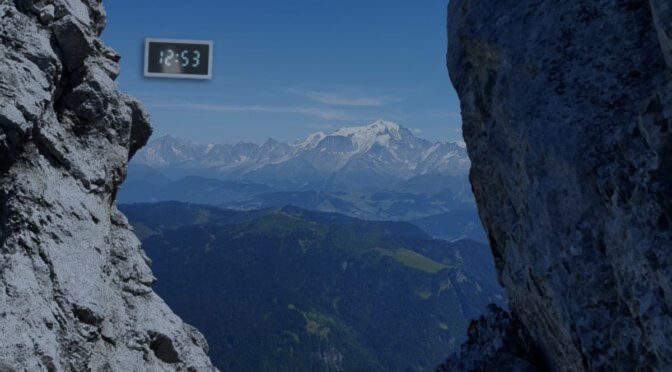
12:53
